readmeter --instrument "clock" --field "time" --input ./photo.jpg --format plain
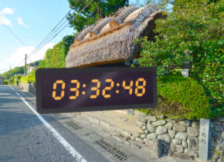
3:32:48
